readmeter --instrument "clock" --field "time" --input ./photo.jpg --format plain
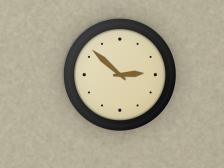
2:52
